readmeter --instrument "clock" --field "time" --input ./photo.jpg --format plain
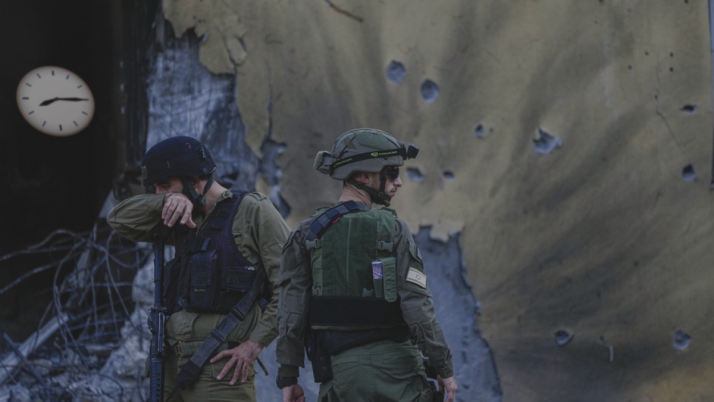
8:15
